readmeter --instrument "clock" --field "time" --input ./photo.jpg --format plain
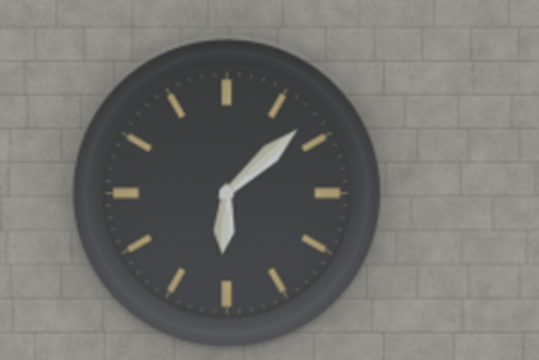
6:08
